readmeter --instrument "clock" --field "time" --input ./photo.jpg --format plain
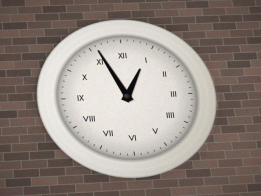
12:56
